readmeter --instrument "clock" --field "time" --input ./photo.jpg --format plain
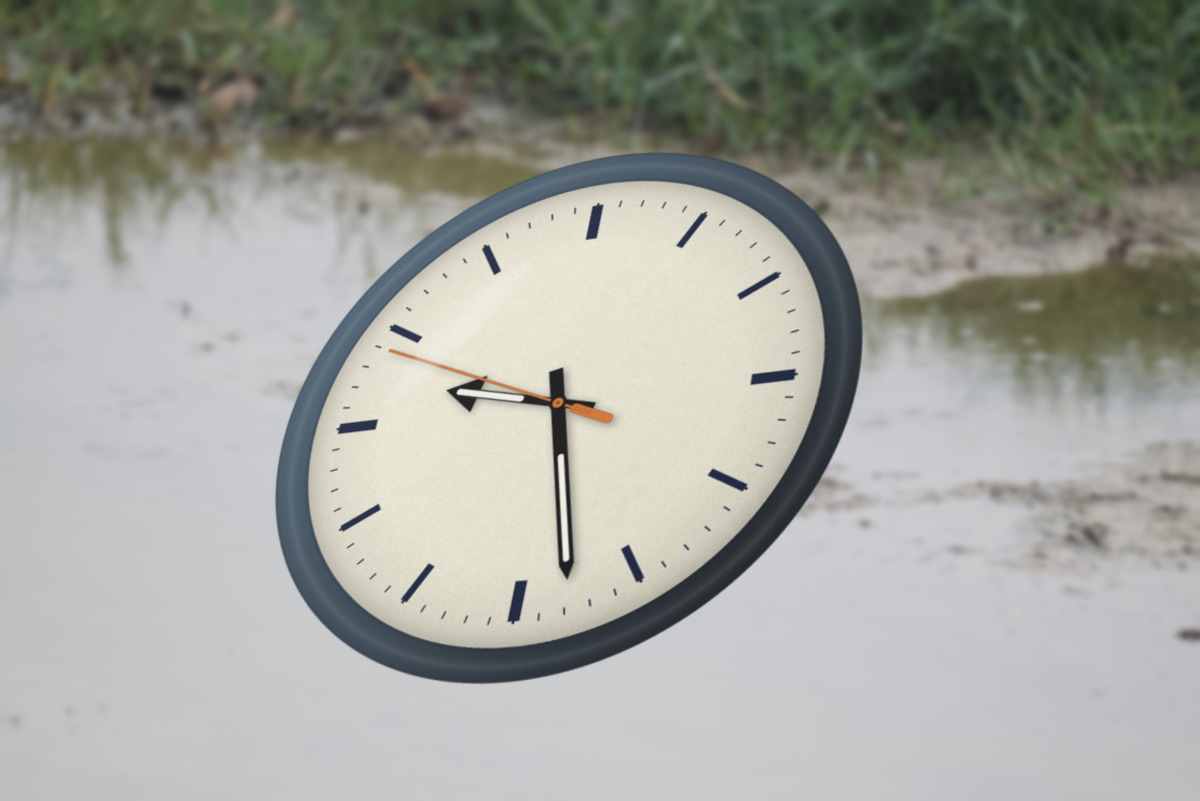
9:27:49
